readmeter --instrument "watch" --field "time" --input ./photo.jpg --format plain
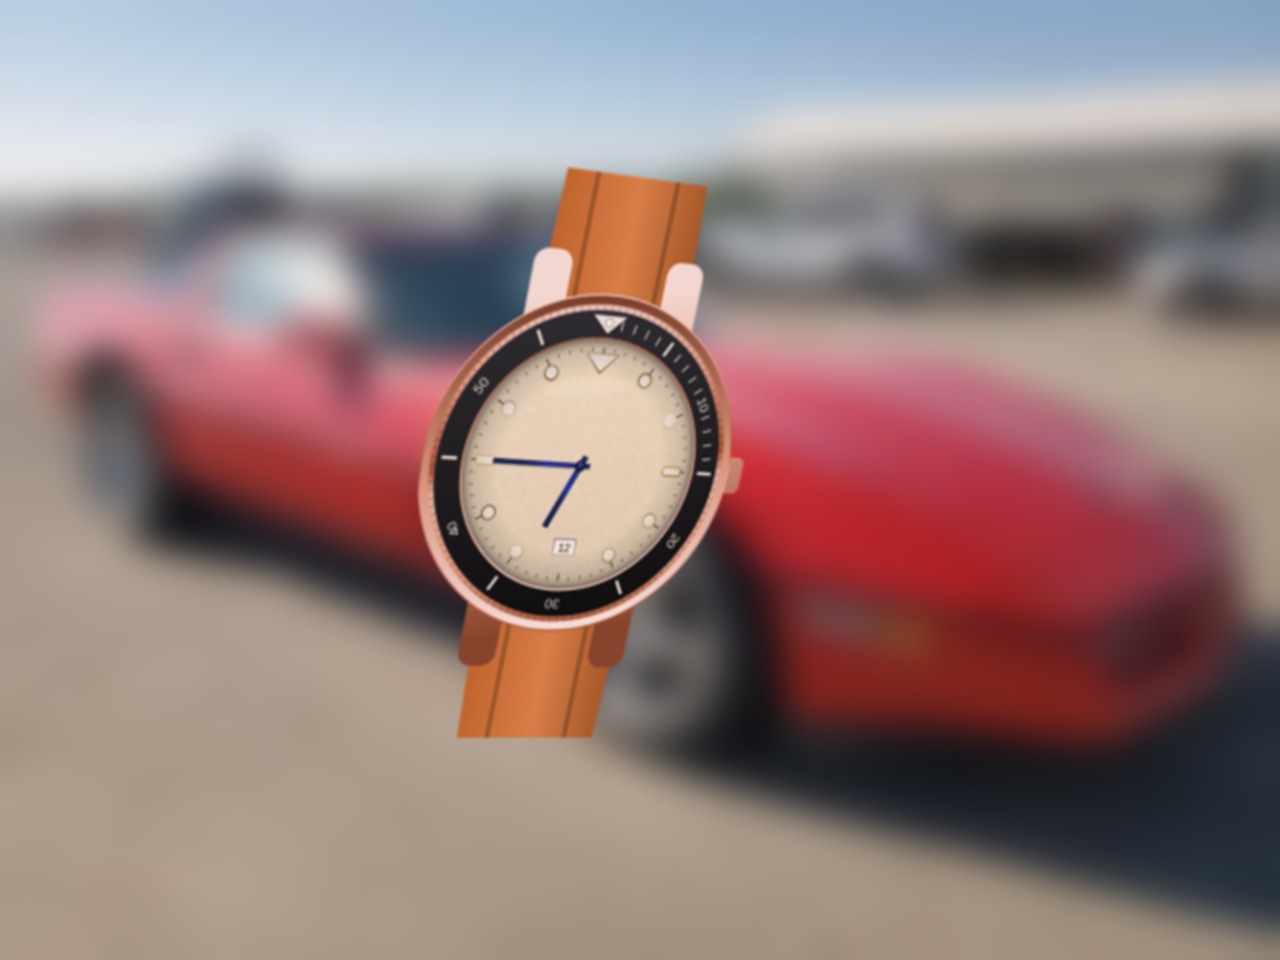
6:45
